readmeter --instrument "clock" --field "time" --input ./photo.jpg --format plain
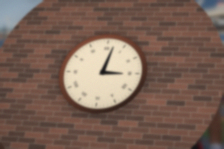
3:02
